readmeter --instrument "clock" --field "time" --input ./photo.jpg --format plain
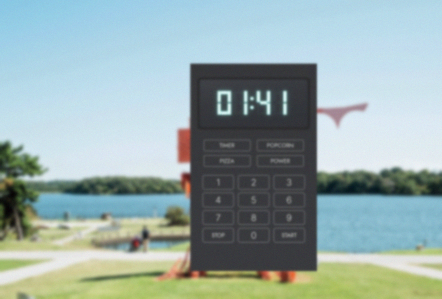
1:41
